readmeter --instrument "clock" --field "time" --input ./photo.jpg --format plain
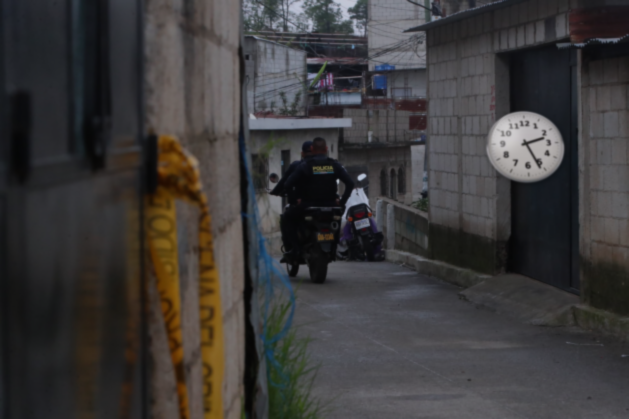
2:26
